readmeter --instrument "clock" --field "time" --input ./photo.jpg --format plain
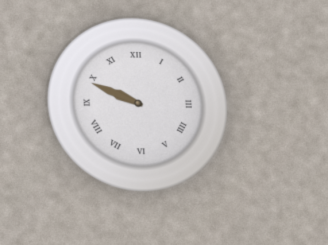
9:49
